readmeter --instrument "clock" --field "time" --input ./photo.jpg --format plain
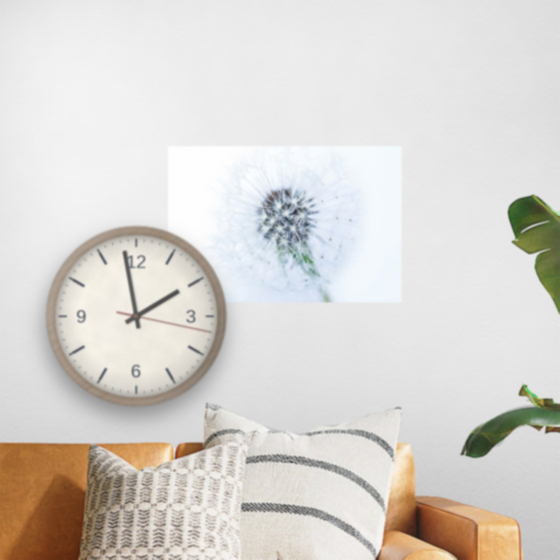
1:58:17
